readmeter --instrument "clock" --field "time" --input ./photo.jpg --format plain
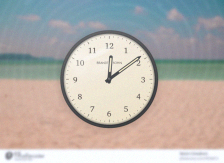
12:09
